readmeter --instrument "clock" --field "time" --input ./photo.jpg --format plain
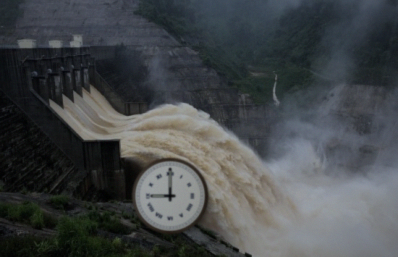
9:00
